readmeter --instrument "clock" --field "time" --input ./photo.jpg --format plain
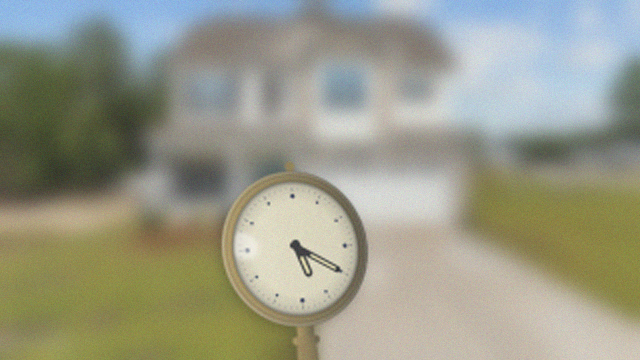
5:20
